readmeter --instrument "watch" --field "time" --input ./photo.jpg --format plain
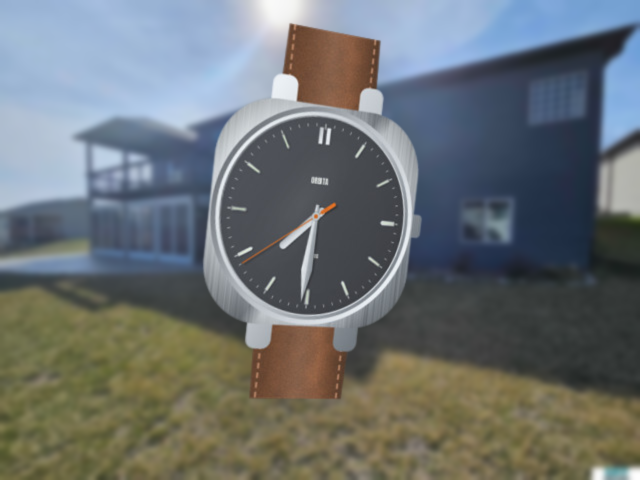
7:30:39
